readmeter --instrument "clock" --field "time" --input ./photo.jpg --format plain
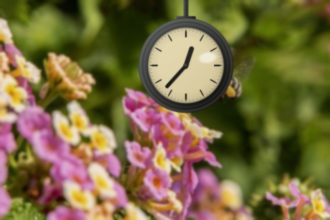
12:37
